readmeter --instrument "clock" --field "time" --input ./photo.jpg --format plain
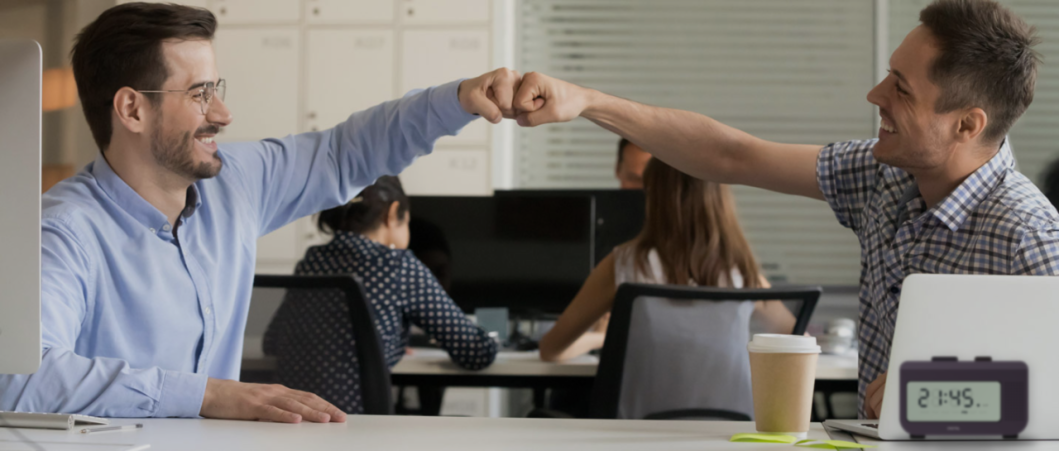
21:45
